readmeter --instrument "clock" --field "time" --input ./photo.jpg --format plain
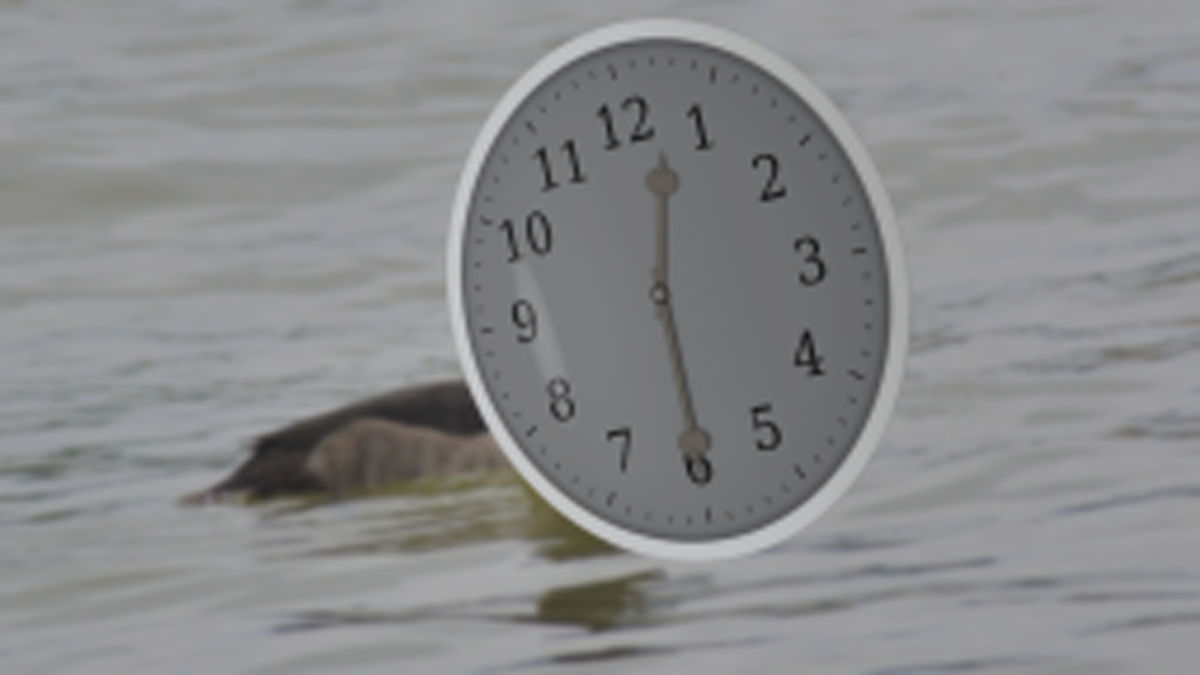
12:30
